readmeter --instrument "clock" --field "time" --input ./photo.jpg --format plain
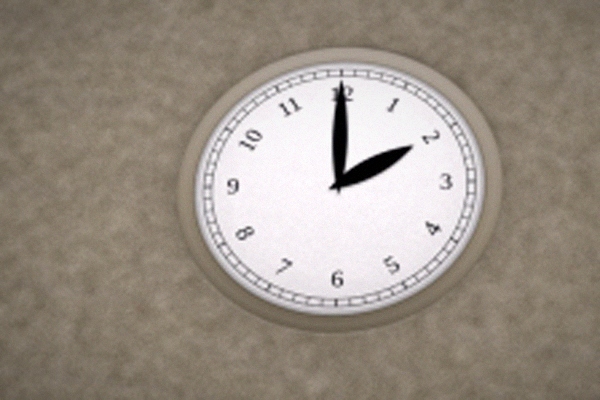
2:00
